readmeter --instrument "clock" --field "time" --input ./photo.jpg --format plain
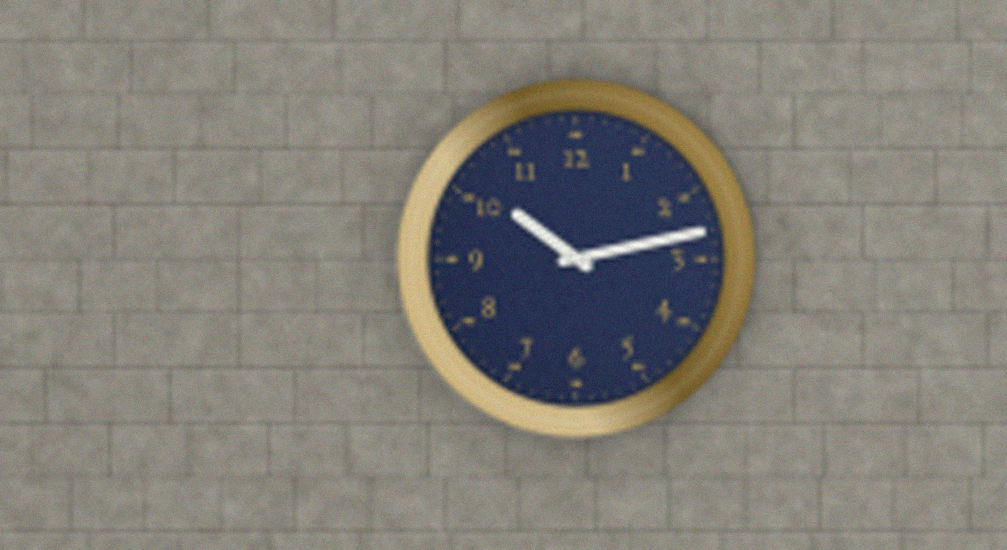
10:13
